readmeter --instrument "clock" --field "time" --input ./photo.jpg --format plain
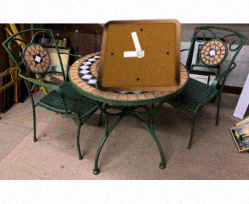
8:57
